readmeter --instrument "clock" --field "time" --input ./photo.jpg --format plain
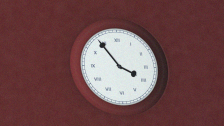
3:54
